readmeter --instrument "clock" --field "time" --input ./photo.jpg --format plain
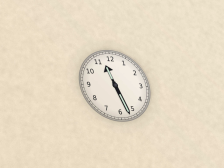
11:27
